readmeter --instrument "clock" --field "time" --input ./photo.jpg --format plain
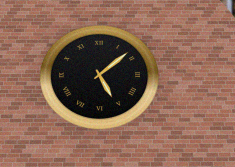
5:08
